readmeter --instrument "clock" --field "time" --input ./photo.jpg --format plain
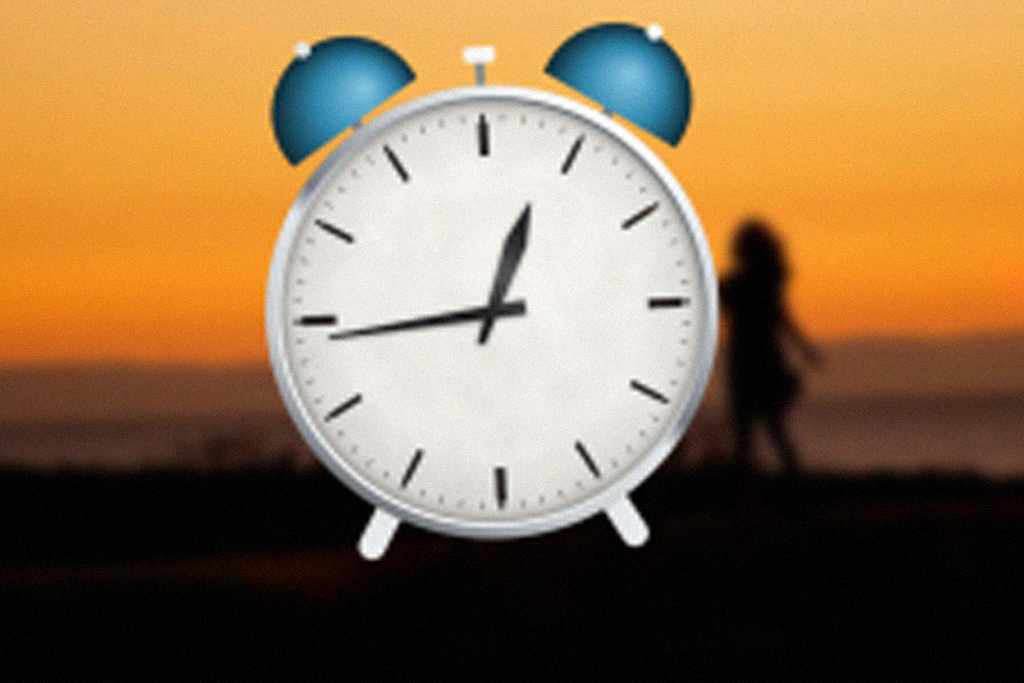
12:44
